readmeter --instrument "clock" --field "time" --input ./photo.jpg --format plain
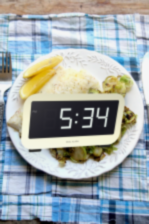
5:34
